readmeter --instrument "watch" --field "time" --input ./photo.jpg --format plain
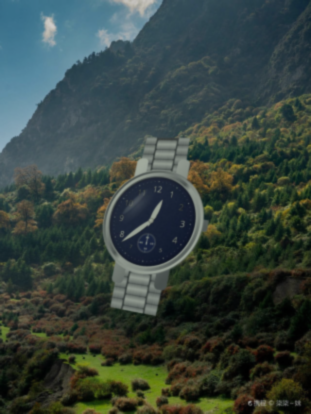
12:38
